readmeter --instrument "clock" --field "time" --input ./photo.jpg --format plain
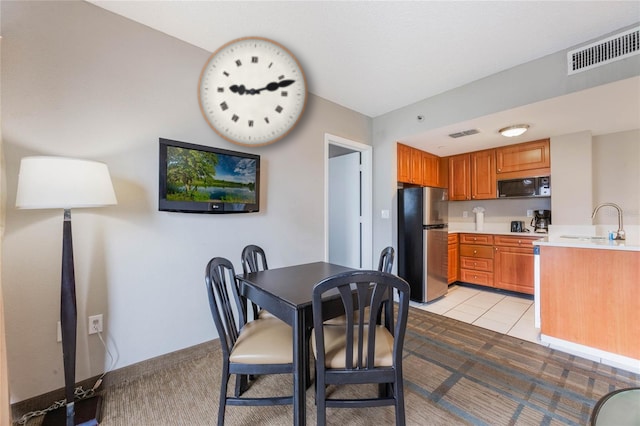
9:12
